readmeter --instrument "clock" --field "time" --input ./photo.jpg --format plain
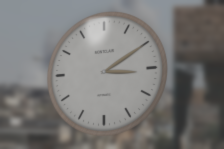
3:10
